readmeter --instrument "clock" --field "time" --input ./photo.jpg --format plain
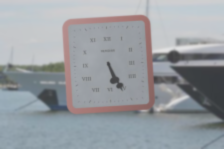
5:26
